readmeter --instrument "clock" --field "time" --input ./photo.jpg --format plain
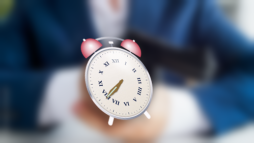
7:39
